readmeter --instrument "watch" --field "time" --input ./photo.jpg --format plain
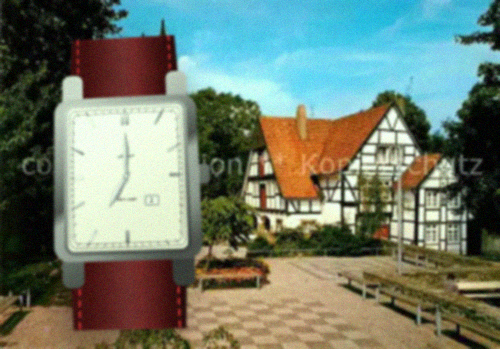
7:00
